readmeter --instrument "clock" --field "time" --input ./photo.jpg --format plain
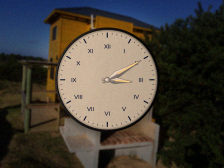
3:10
